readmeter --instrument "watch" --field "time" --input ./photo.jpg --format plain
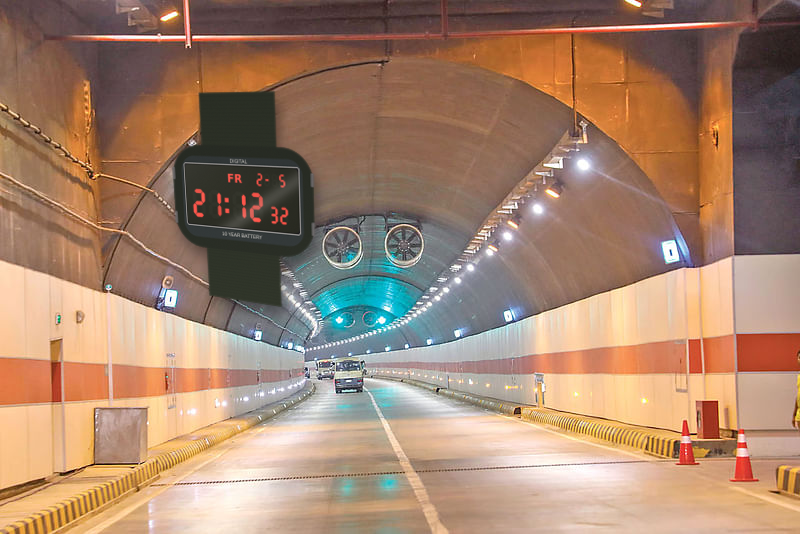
21:12:32
